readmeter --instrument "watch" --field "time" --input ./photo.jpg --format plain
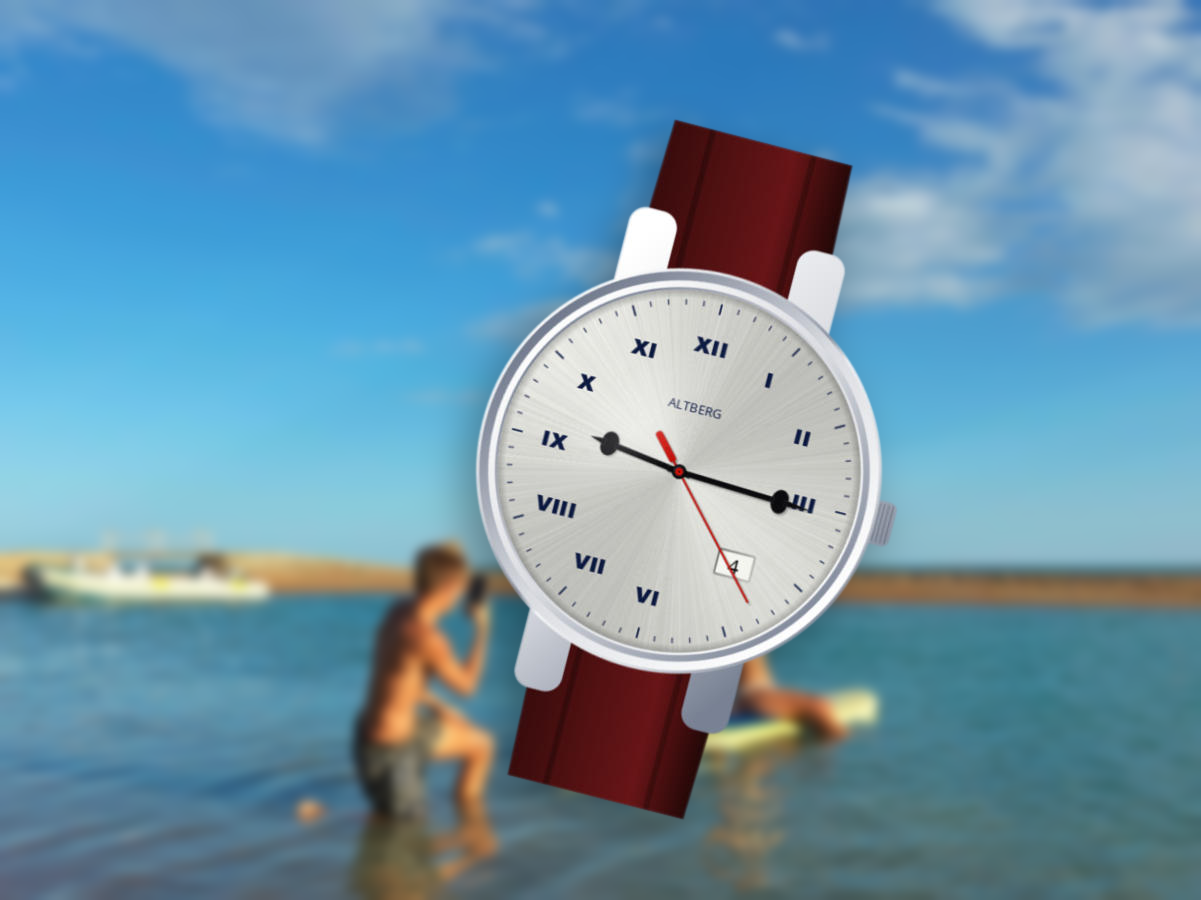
9:15:23
